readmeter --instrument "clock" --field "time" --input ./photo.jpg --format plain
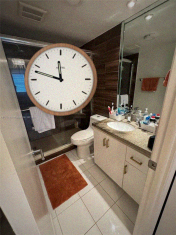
11:48
